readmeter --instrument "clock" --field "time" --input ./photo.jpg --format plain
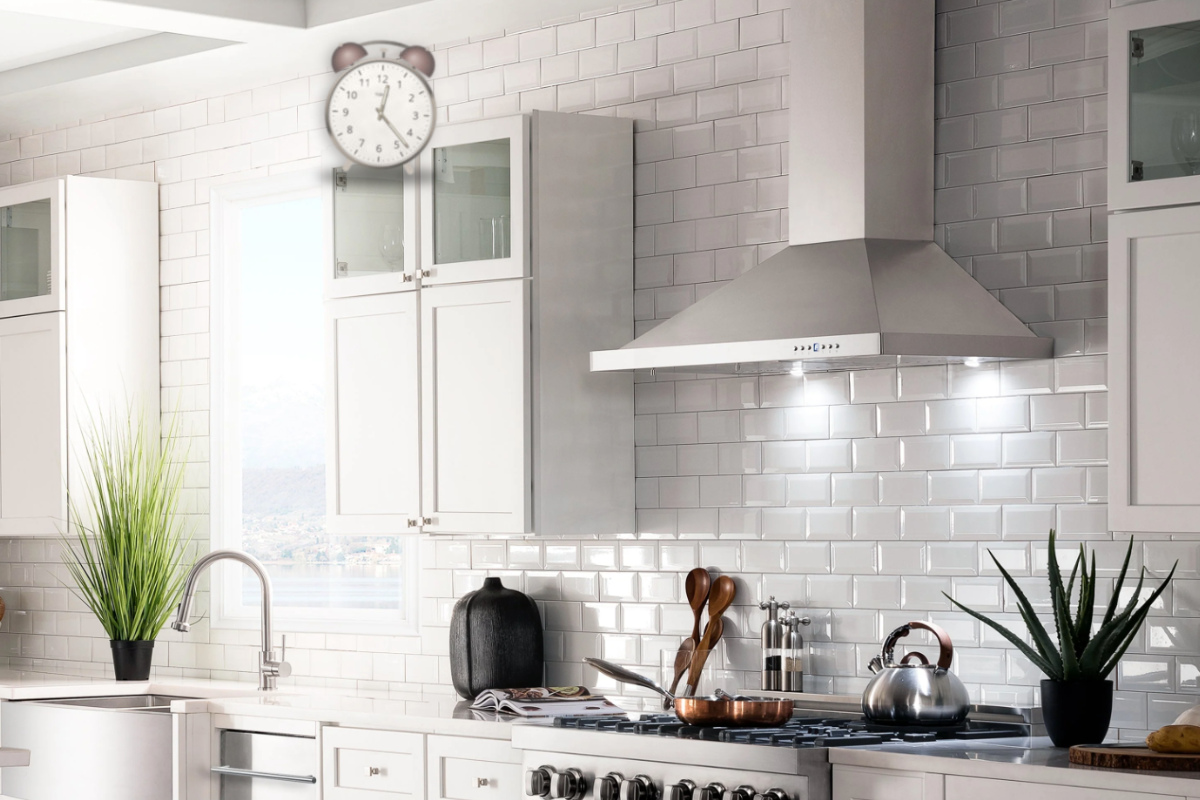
12:23
